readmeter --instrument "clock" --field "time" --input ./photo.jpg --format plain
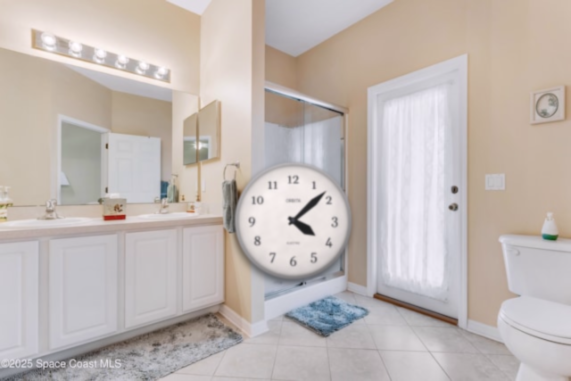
4:08
